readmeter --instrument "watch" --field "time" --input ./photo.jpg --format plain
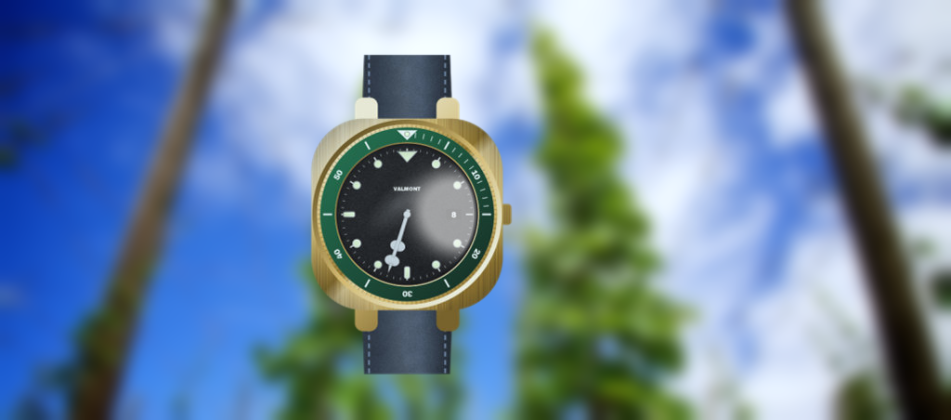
6:33
